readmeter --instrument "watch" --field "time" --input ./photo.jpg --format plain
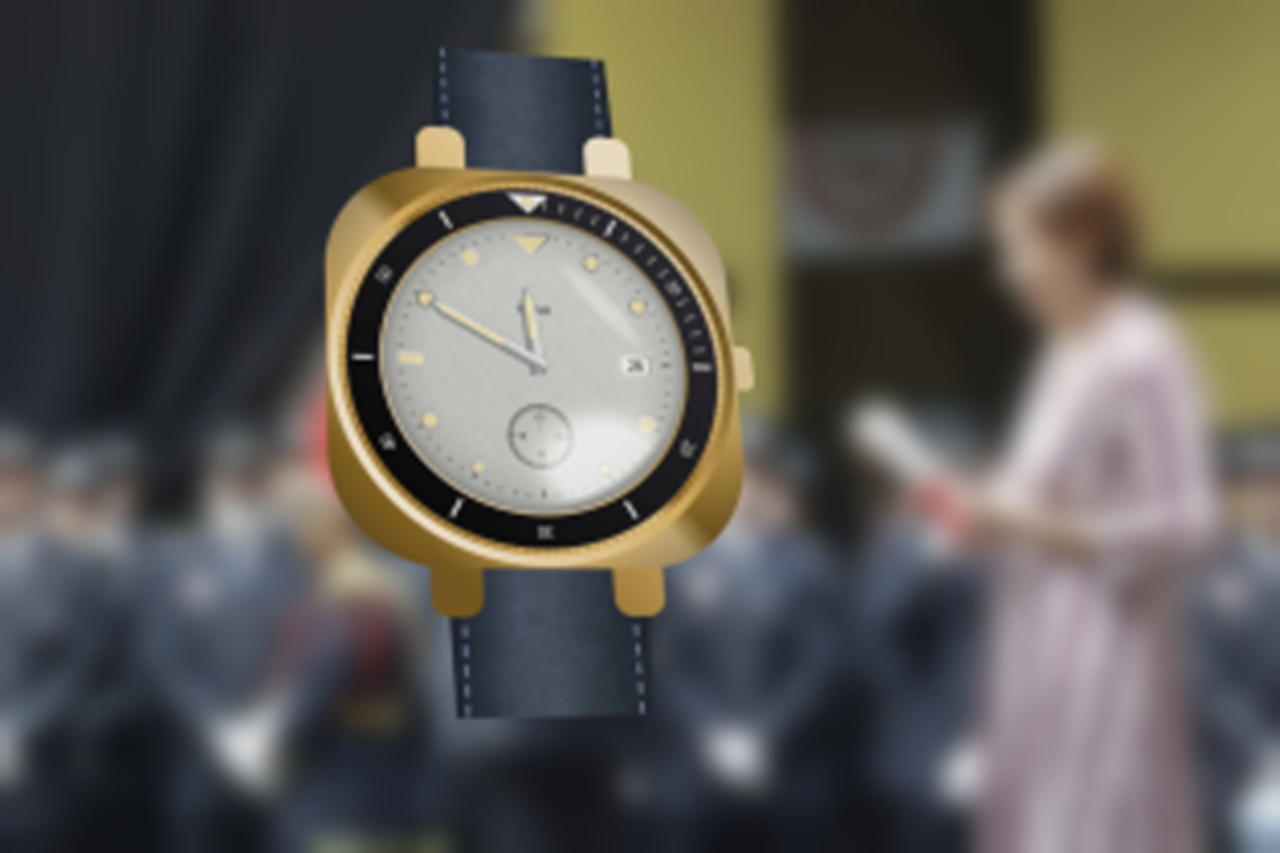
11:50
